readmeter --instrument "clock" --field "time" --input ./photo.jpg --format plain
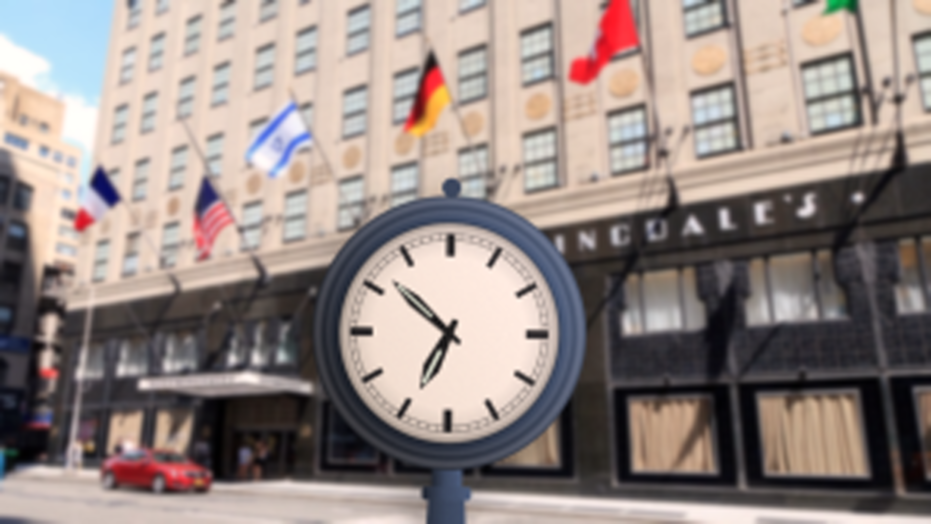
6:52
